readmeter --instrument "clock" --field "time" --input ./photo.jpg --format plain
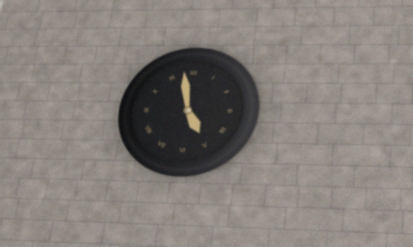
4:58
